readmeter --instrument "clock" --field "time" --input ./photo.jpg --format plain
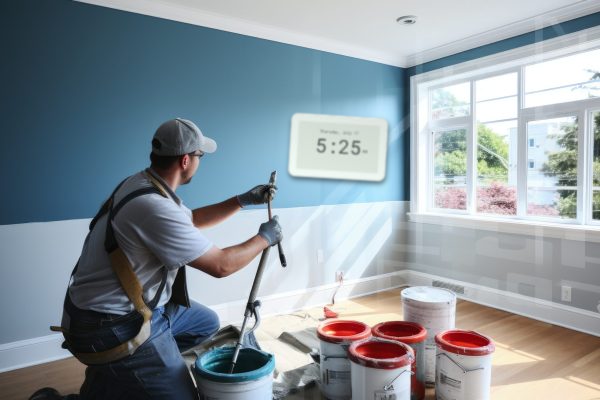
5:25
